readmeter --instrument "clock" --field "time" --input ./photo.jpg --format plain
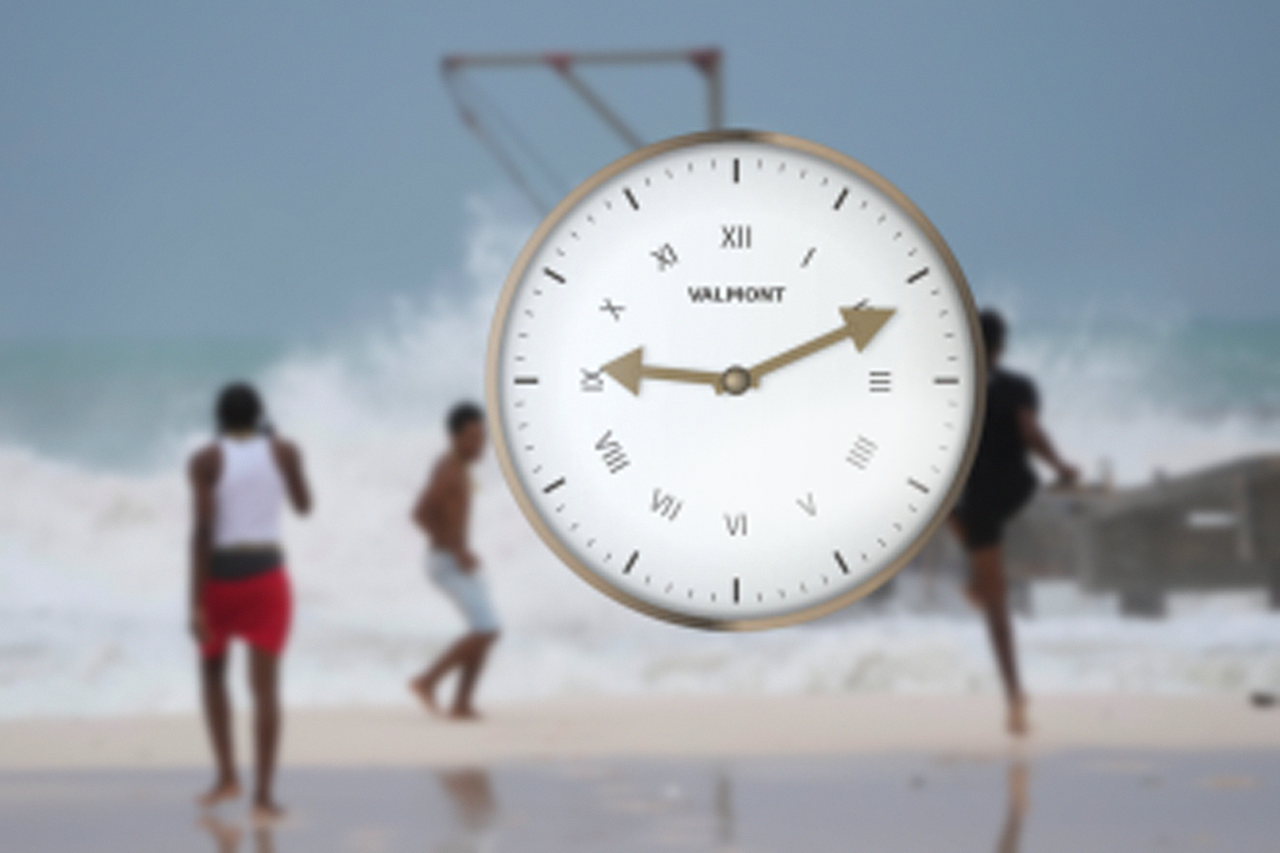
9:11
